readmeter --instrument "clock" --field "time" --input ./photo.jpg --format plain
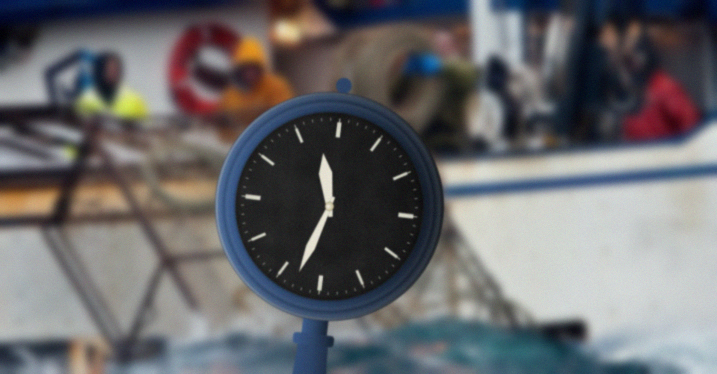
11:33
